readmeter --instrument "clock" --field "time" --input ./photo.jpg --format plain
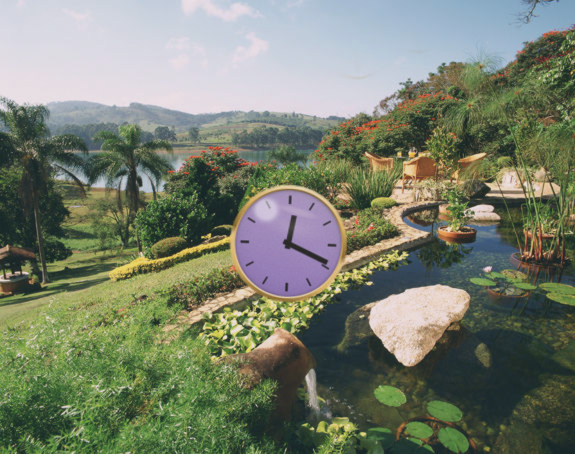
12:19
